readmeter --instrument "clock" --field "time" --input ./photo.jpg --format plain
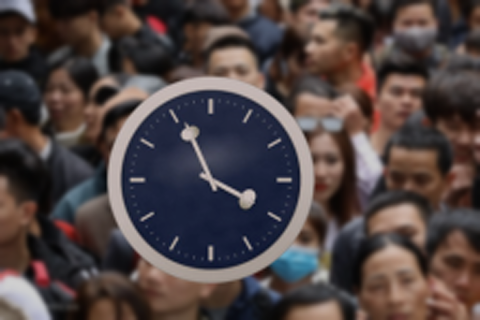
3:56
